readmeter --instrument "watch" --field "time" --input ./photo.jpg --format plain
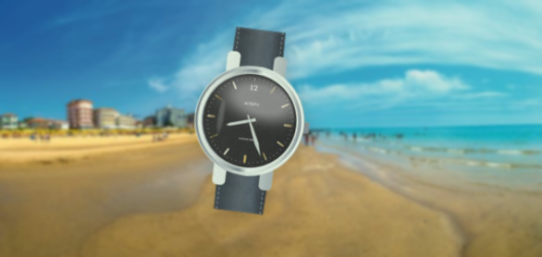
8:26
